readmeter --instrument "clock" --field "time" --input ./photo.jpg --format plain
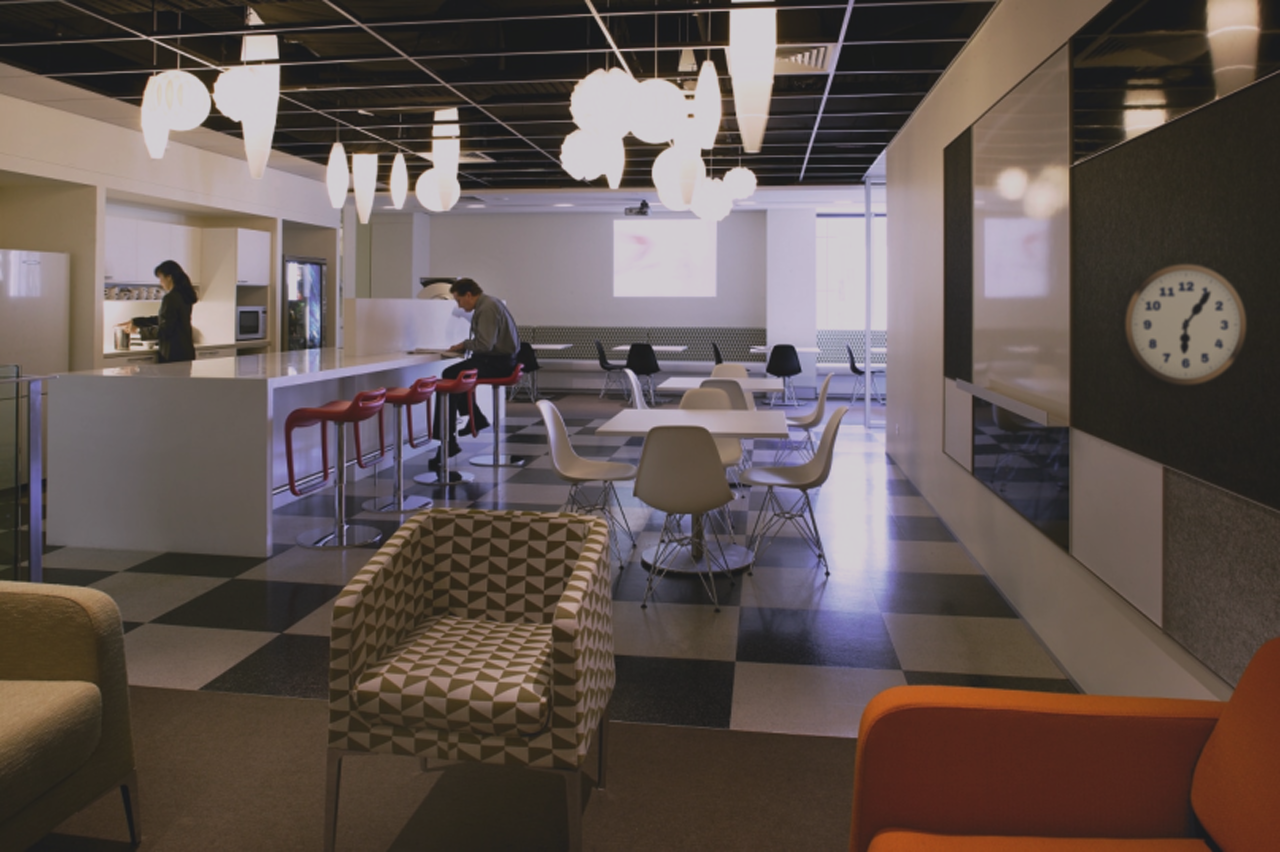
6:06
